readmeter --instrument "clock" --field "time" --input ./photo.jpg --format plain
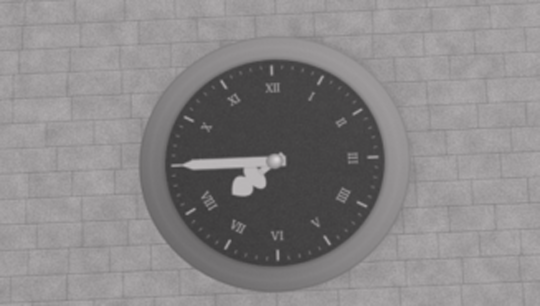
7:45
